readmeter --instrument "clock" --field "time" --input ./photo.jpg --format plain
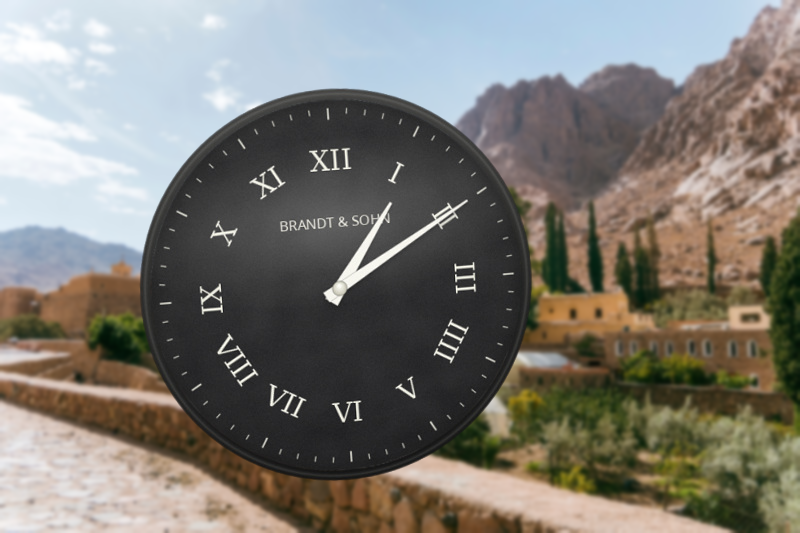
1:10
